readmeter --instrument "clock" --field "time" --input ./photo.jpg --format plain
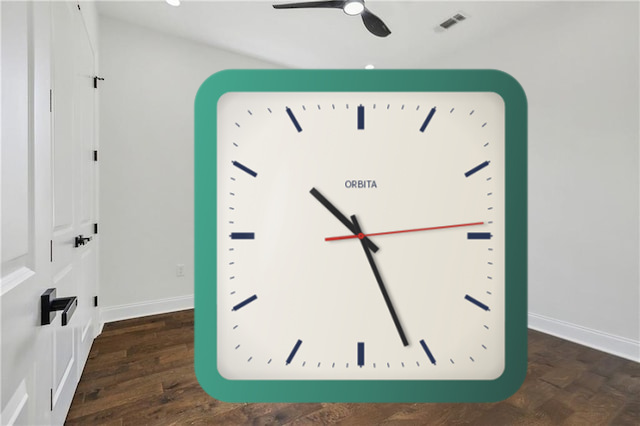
10:26:14
